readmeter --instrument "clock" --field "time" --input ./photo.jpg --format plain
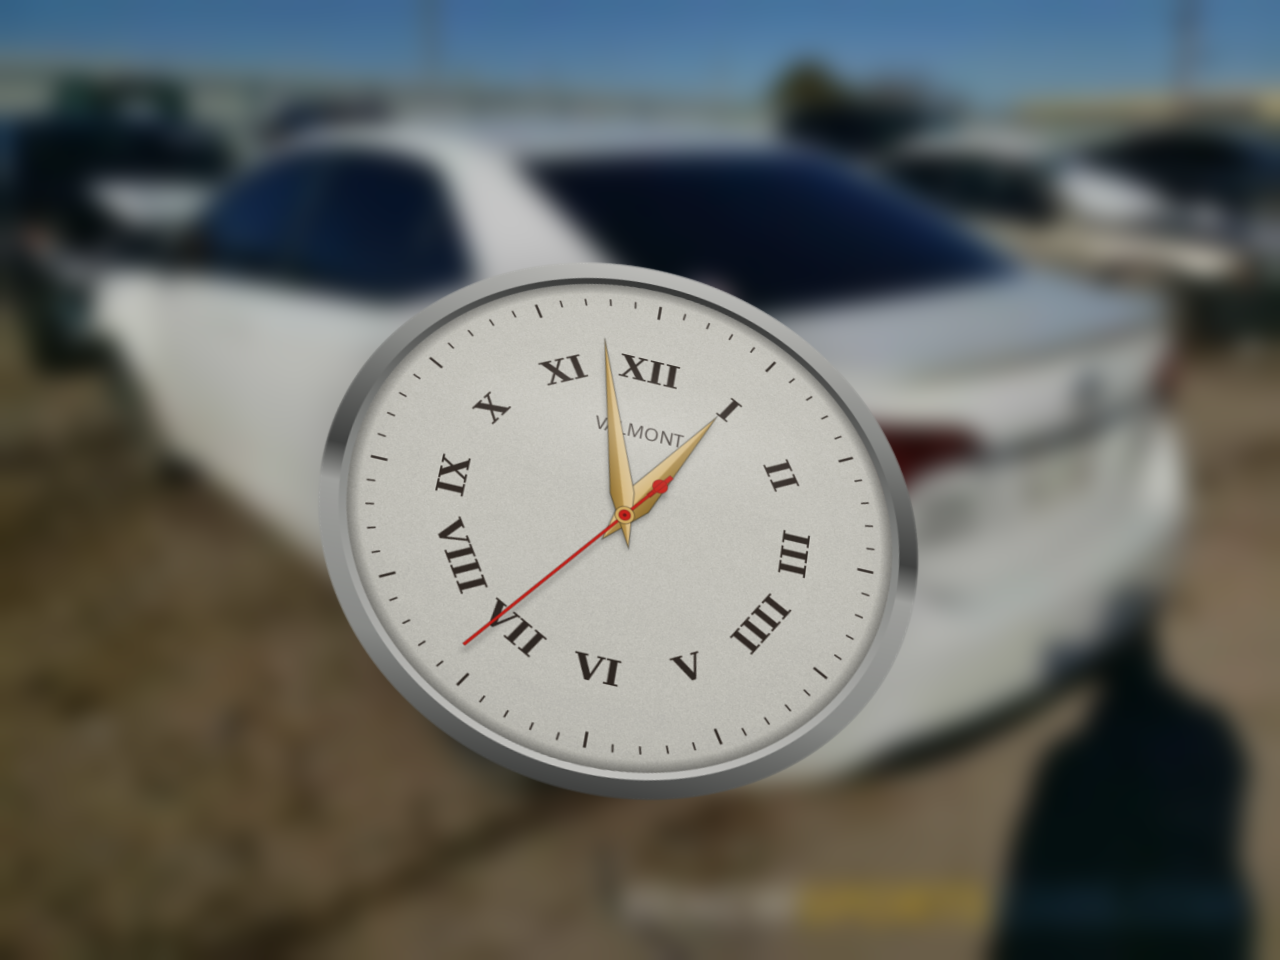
12:57:36
